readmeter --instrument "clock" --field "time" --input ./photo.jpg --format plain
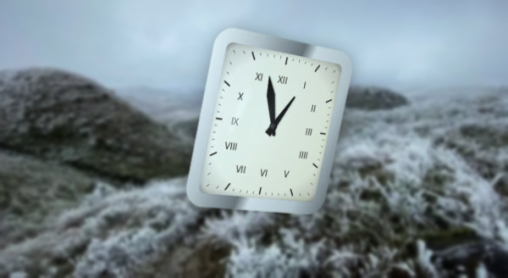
12:57
